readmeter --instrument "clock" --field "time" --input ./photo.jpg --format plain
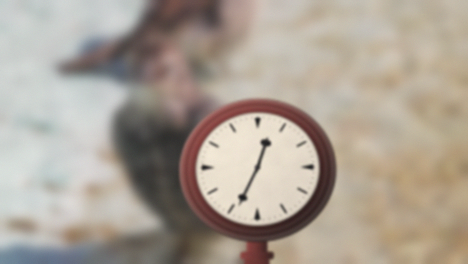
12:34
